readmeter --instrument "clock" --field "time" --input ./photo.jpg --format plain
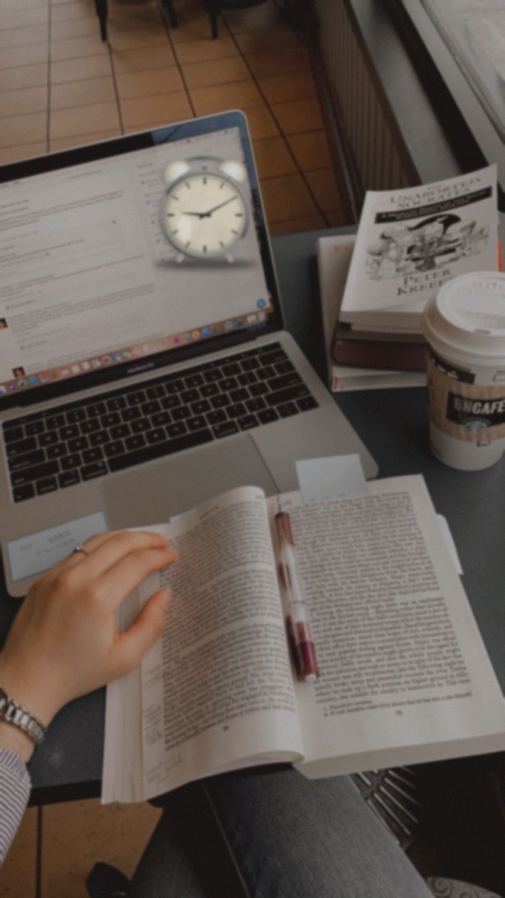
9:10
